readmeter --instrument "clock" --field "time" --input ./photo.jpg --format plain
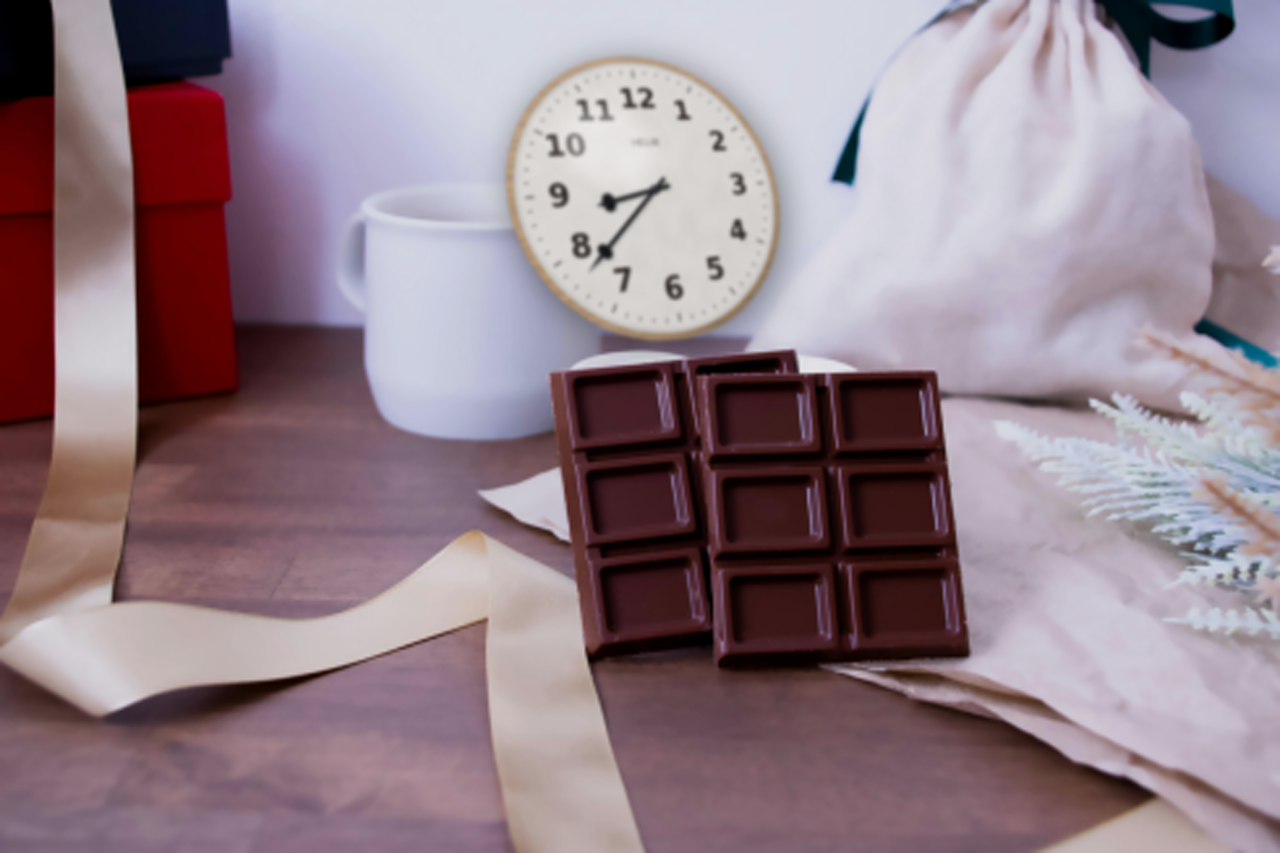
8:38
